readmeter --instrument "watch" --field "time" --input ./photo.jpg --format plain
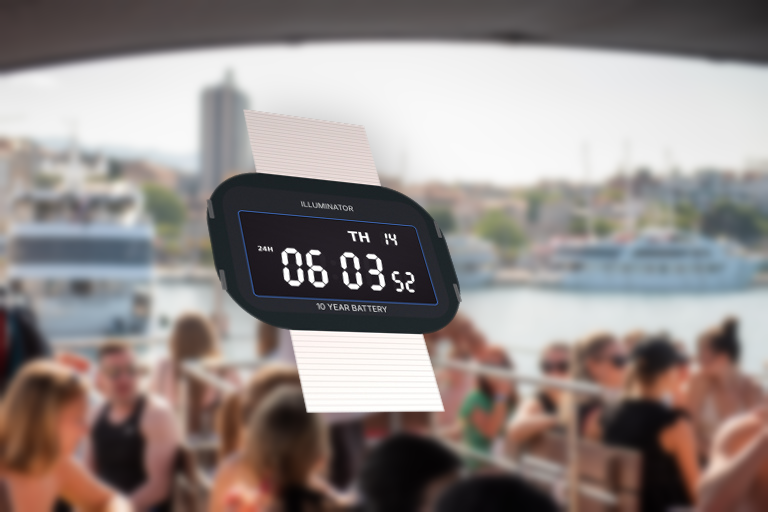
6:03:52
